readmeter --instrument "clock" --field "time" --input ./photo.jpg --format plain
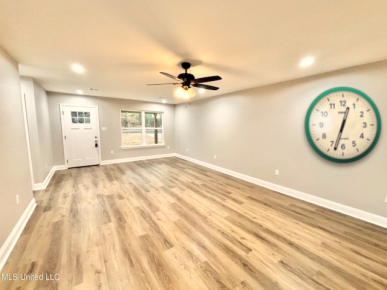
12:33
